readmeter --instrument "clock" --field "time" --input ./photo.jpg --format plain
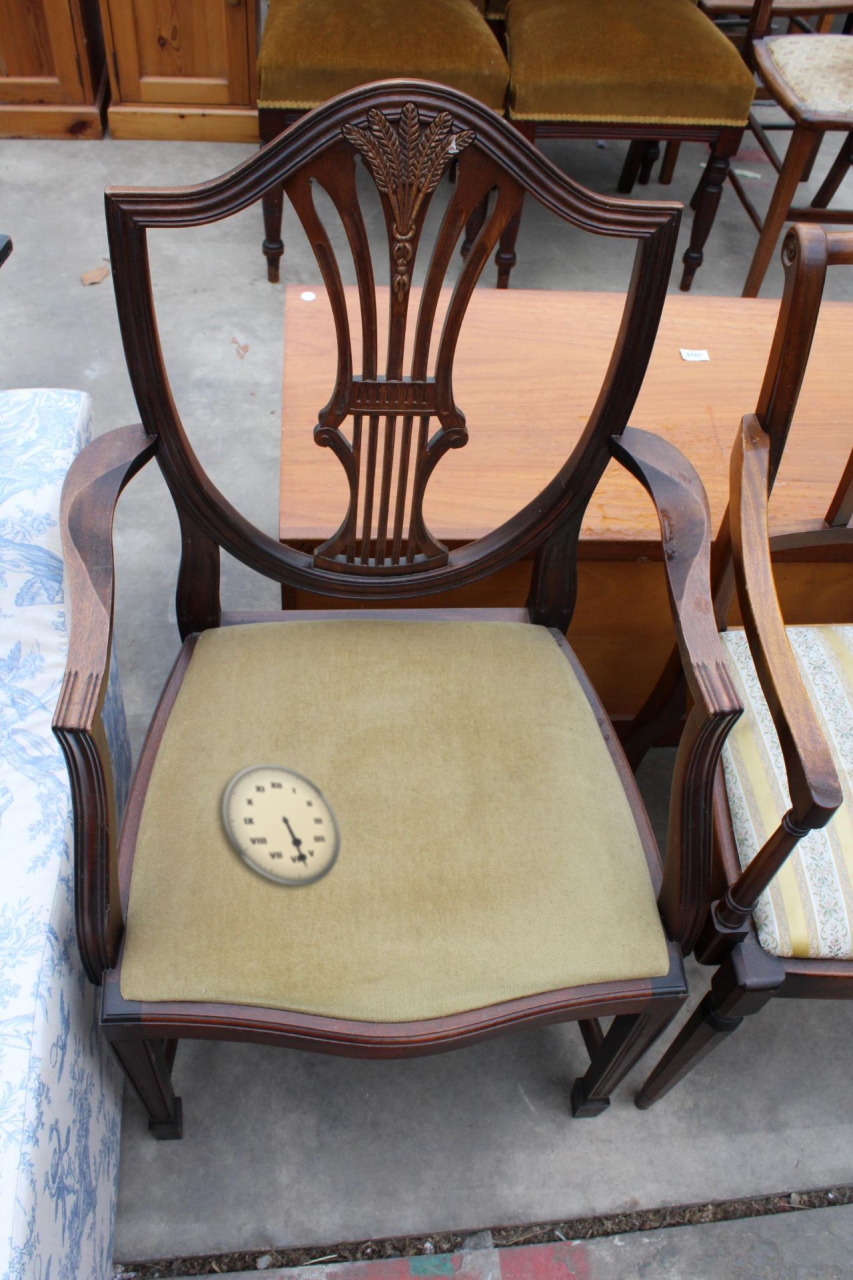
5:28
